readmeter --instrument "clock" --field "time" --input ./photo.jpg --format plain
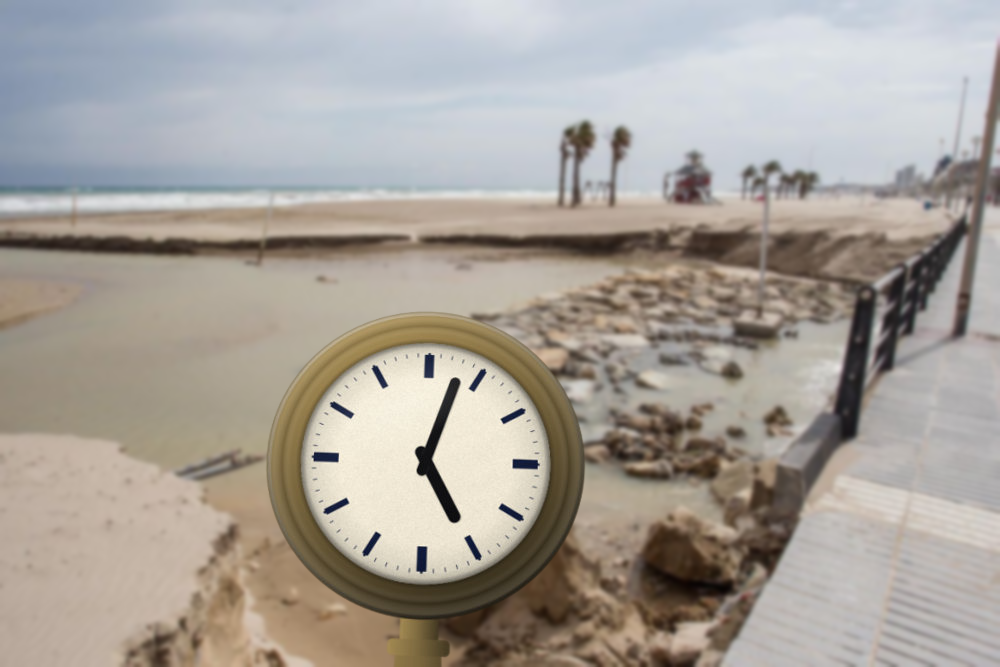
5:03
